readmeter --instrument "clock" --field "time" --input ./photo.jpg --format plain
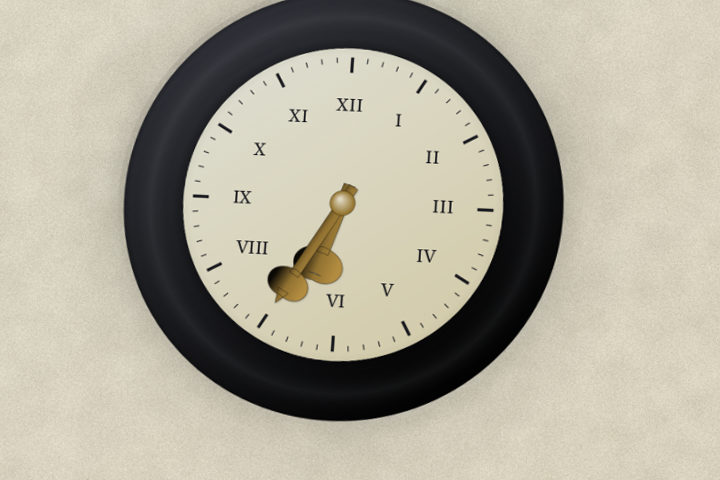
6:35
